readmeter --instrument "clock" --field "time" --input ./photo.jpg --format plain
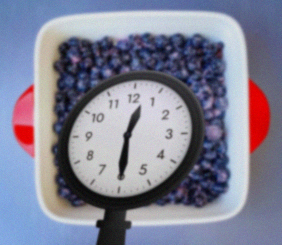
12:30
